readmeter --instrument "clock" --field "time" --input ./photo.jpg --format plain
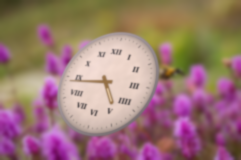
4:44
